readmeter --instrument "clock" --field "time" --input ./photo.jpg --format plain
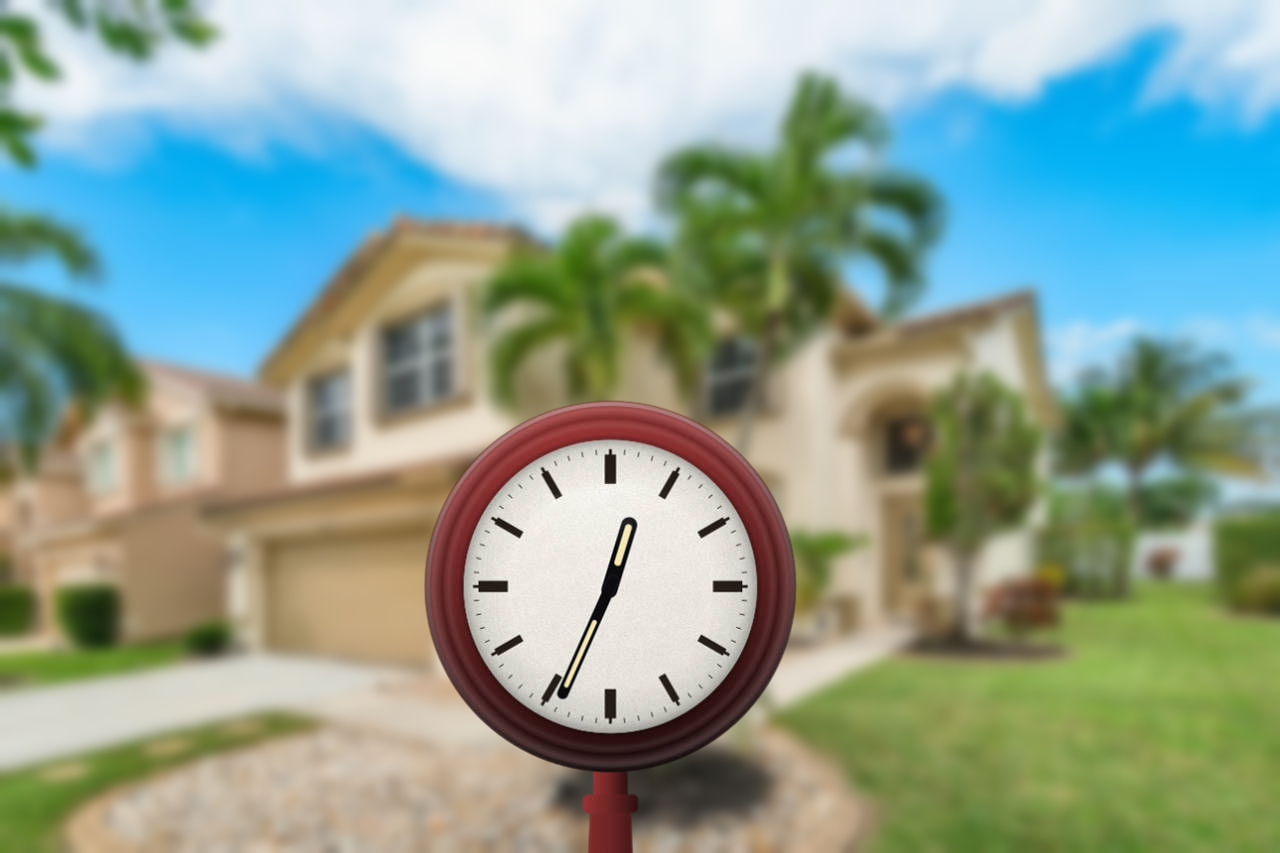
12:34
